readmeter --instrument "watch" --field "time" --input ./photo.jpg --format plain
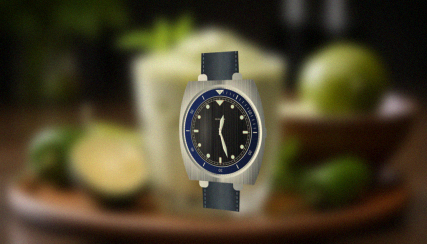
12:27
